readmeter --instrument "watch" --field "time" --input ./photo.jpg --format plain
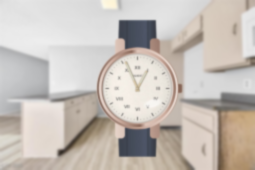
12:56
